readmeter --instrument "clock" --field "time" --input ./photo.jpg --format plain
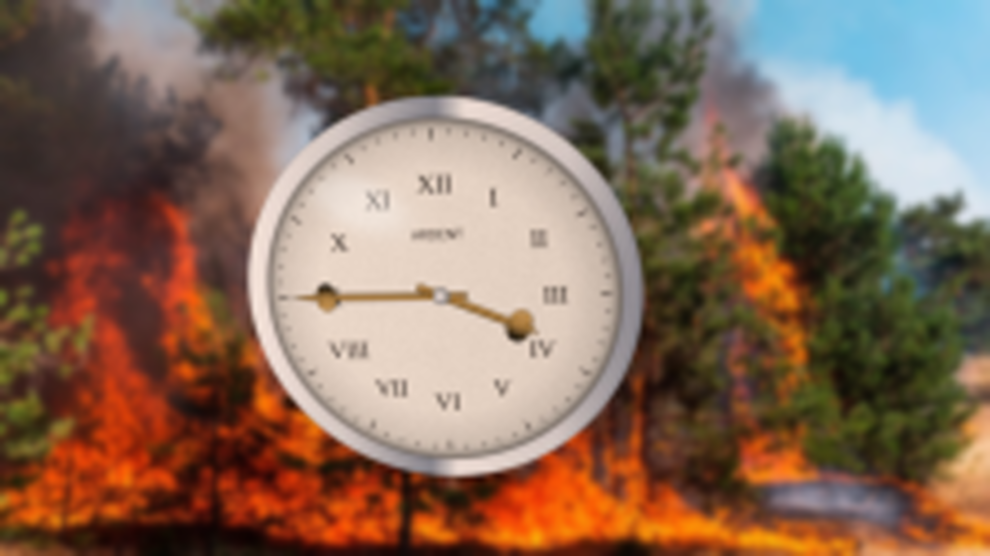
3:45
